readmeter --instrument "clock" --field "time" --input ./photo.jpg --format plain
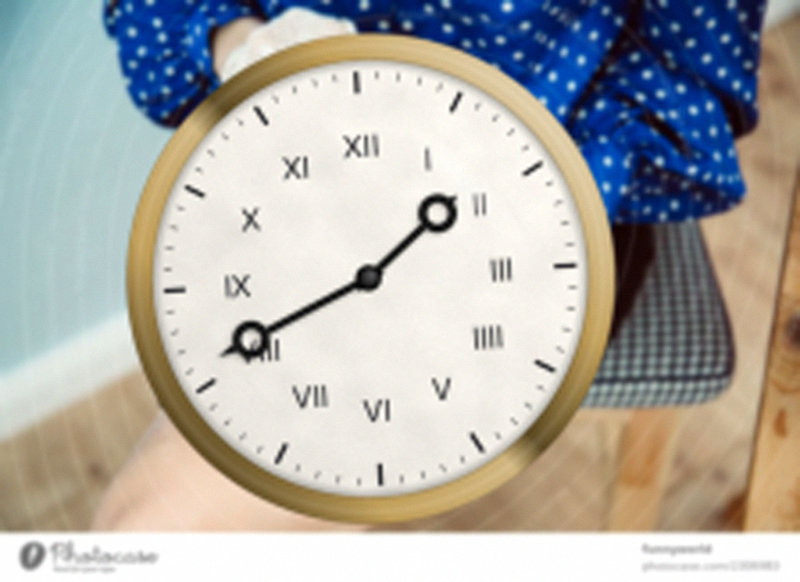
1:41
